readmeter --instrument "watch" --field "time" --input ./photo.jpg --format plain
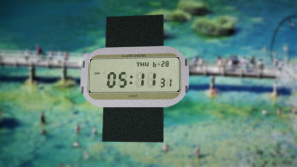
5:11:31
